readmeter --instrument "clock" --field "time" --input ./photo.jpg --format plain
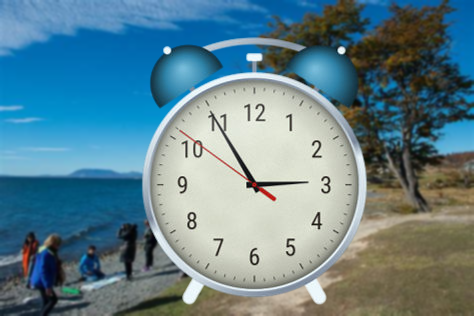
2:54:51
